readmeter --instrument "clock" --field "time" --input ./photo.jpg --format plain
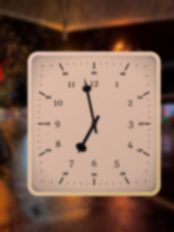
6:58
